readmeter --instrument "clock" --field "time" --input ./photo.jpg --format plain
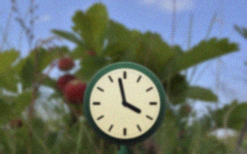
3:58
